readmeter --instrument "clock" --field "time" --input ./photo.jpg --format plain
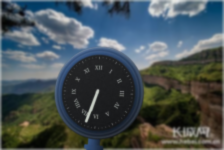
6:33
